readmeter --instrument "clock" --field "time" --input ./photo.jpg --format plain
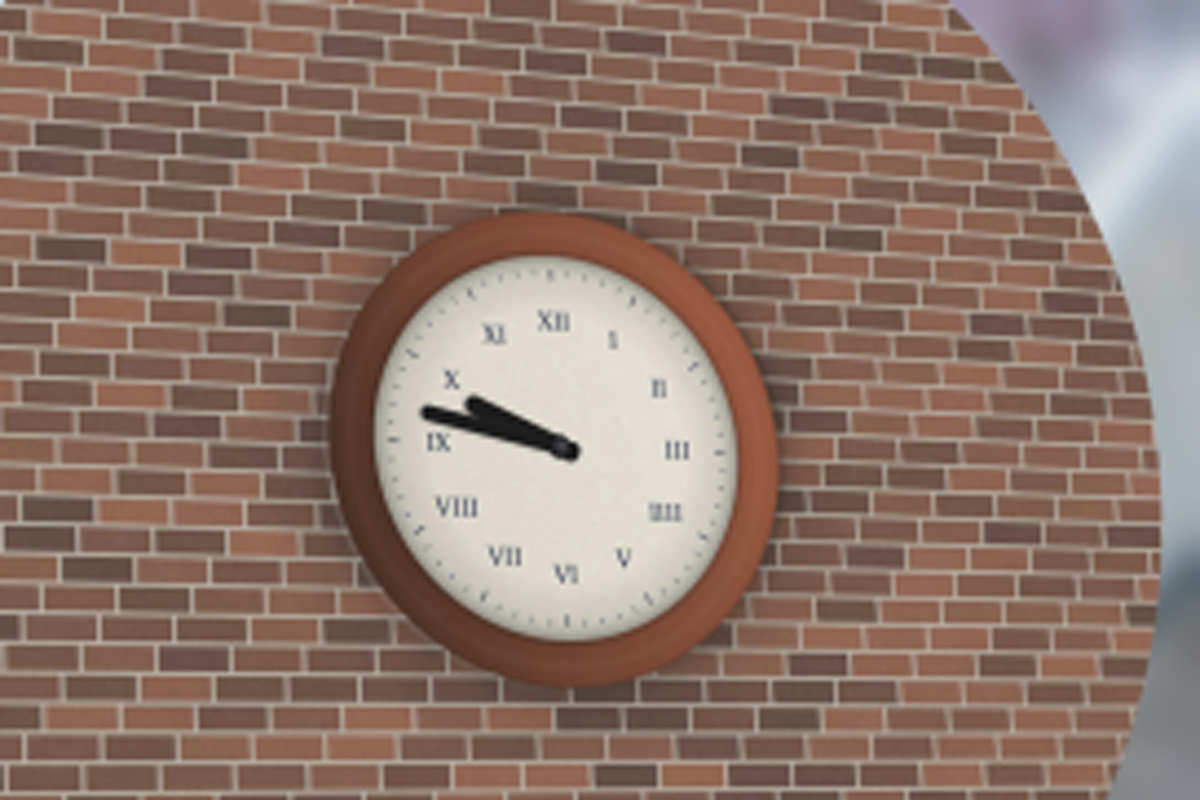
9:47
